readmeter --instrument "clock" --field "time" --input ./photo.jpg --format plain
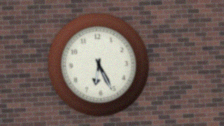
6:26
